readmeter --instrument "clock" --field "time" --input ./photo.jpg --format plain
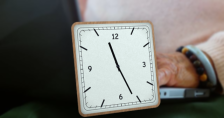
11:26
